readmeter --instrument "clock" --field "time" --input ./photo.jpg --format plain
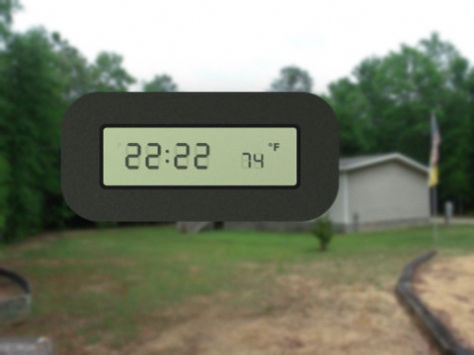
22:22
